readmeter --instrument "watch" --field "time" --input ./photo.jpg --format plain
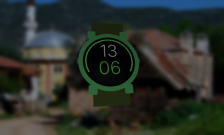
13:06
